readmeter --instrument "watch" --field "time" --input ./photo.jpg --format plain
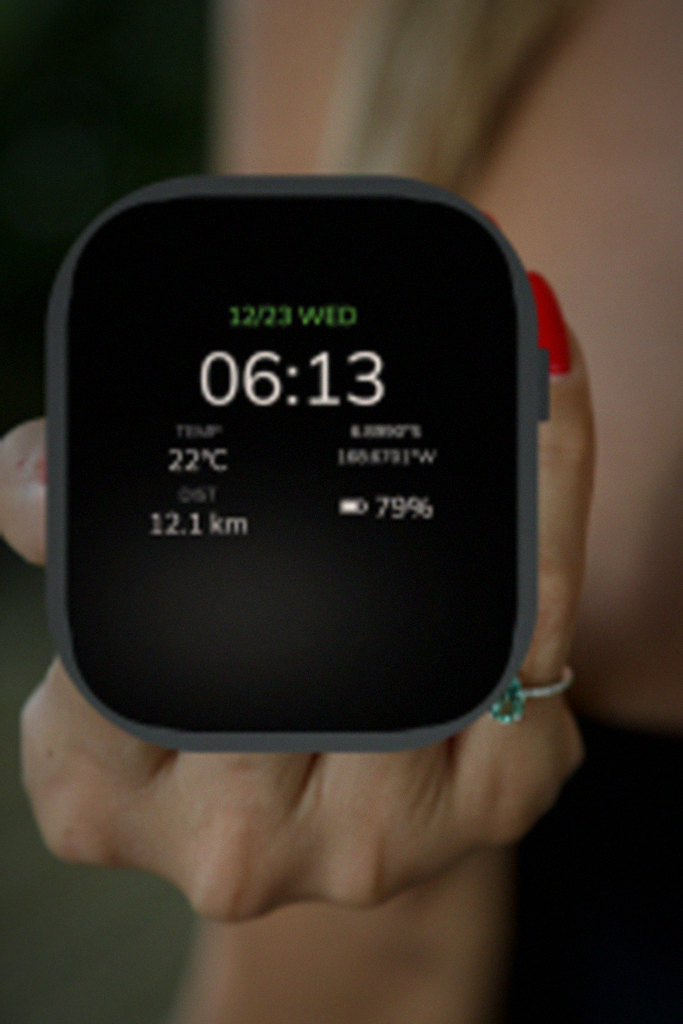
6:13
